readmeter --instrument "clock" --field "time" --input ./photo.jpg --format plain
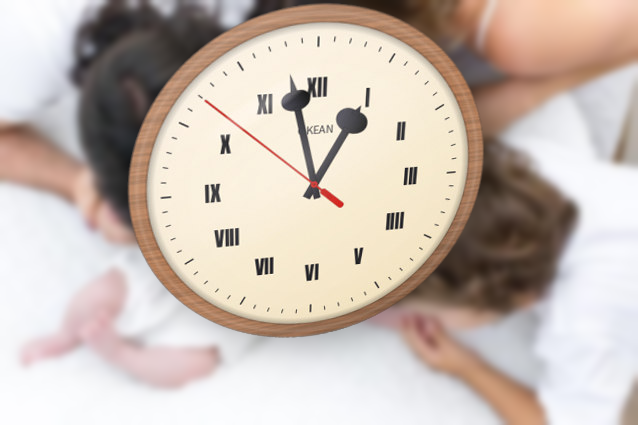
12:57:52
